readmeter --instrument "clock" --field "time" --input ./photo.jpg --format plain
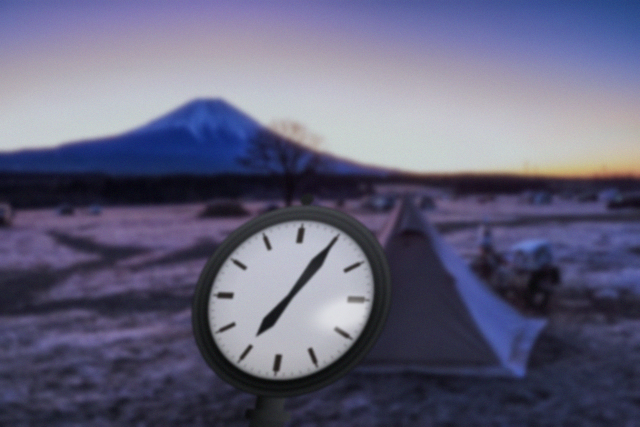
7:05
